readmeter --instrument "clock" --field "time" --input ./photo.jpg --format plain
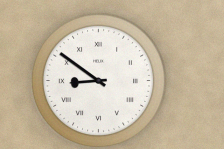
8:51
